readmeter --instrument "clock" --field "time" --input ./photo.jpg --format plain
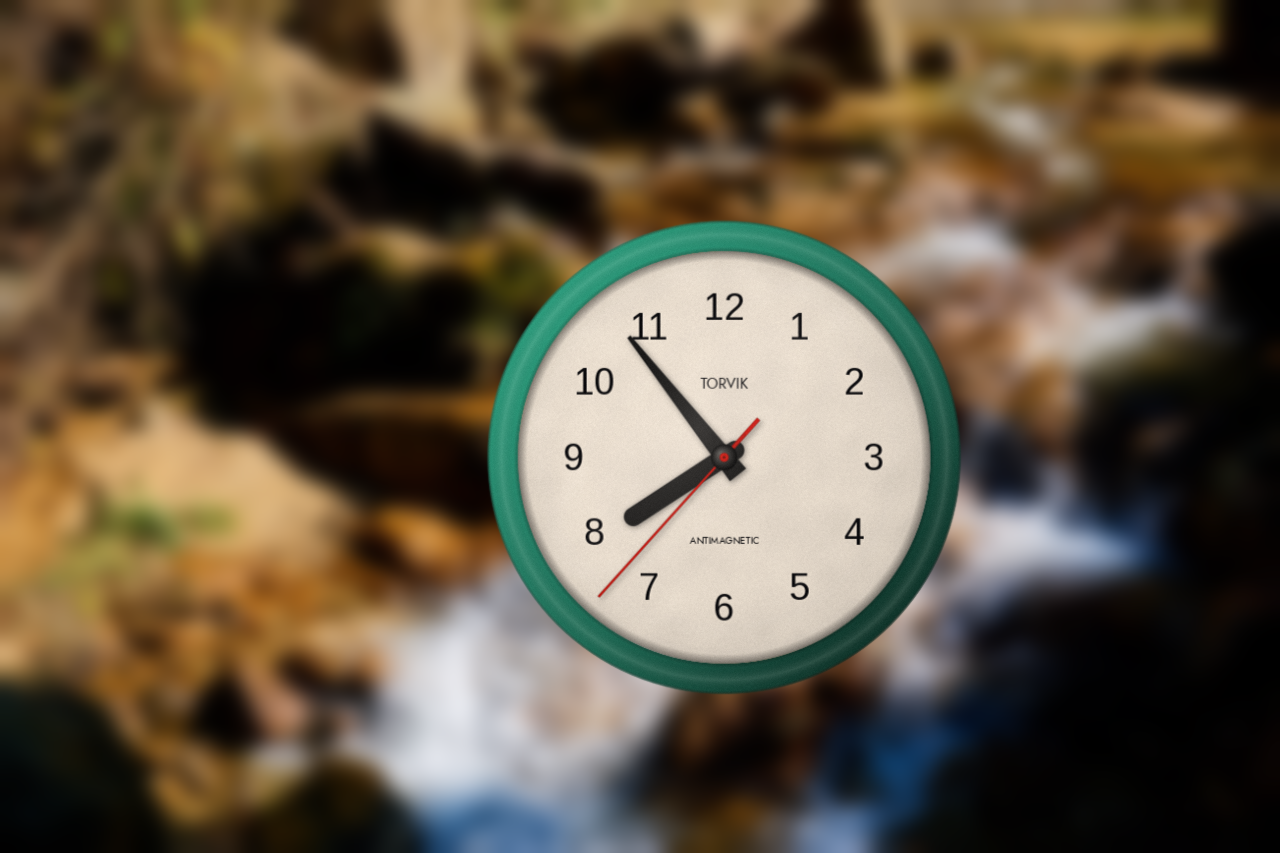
7:53:37
